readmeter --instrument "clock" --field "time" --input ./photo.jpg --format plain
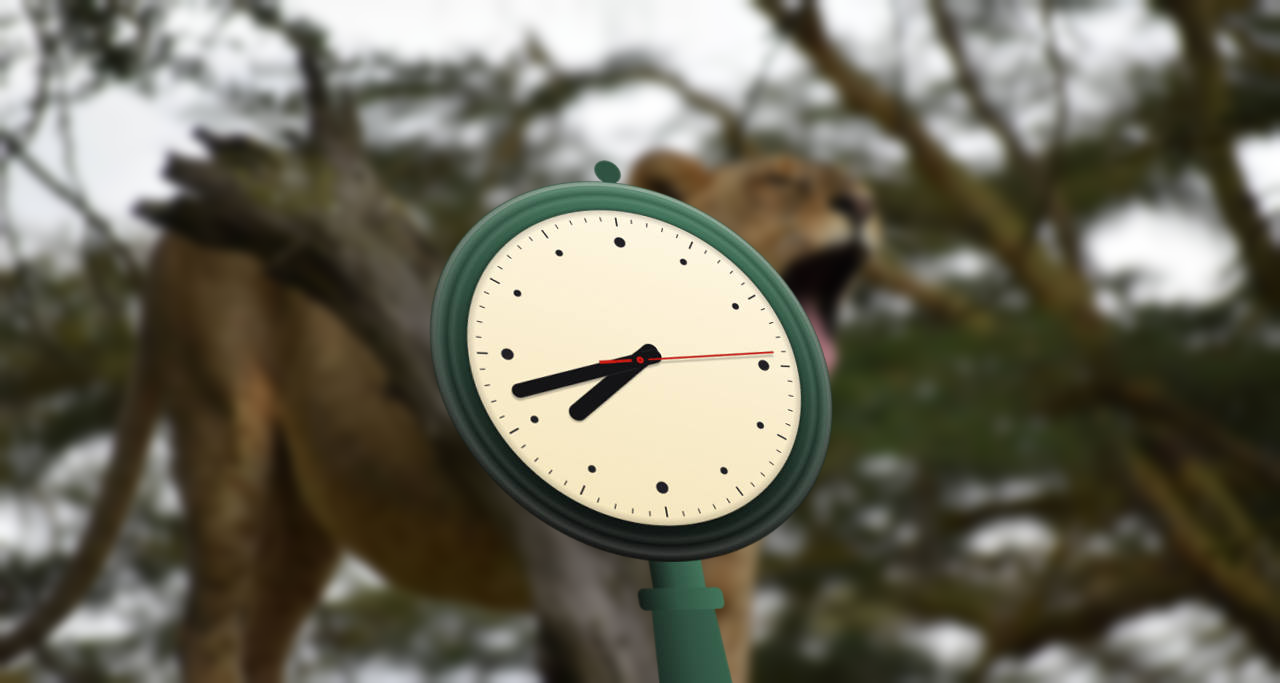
7:42:14
